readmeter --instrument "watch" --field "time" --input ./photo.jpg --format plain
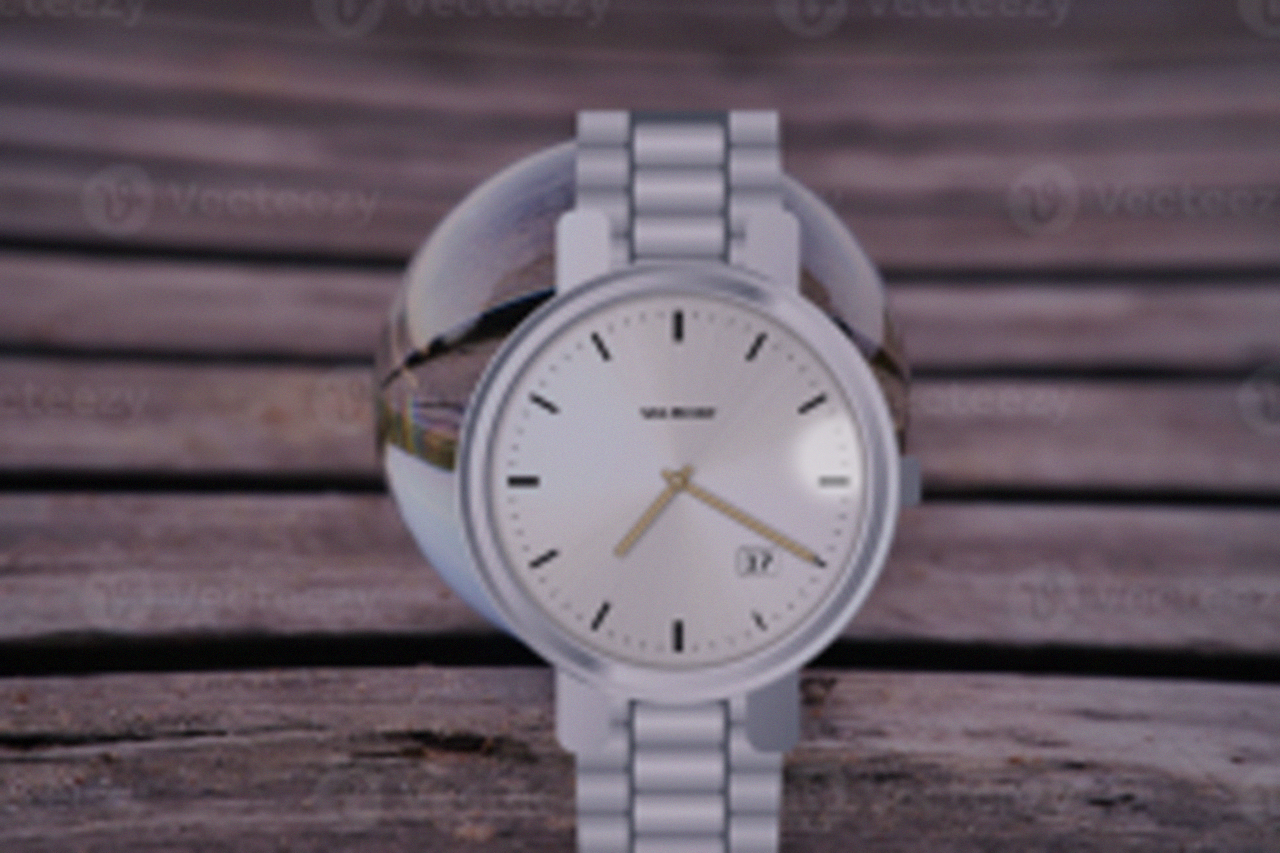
7:20
